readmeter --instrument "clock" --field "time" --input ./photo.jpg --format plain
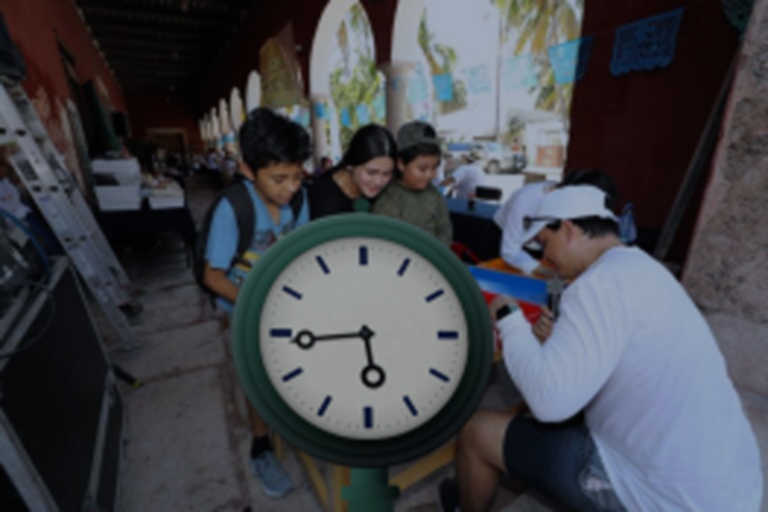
5:44
